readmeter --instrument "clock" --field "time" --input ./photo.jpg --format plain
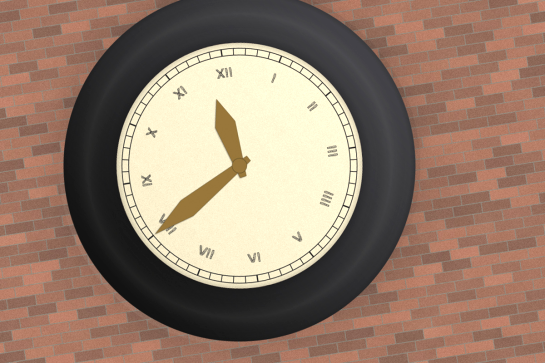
11:40
